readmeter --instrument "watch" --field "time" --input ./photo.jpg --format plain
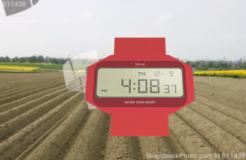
4:08:37
